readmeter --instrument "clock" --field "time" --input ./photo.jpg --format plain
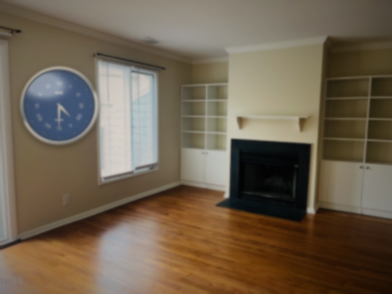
4:30
